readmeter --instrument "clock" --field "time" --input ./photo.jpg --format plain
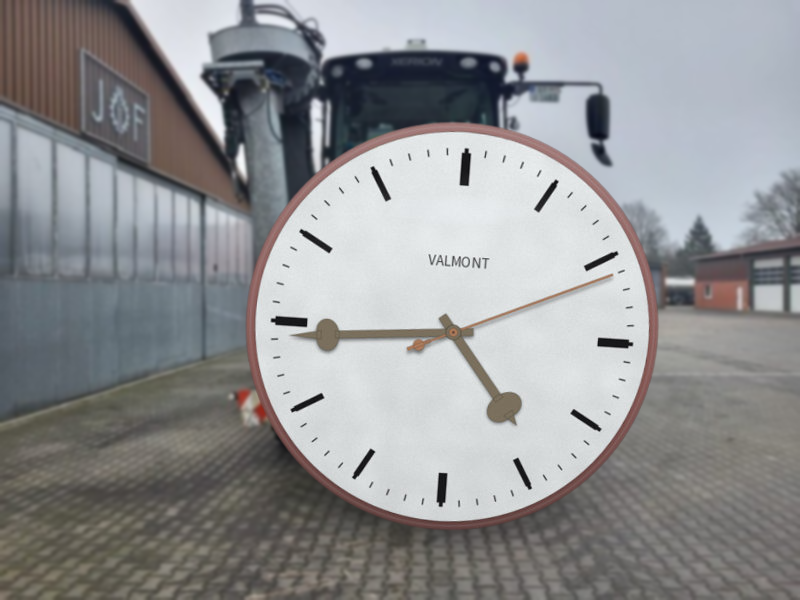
4:44:11
